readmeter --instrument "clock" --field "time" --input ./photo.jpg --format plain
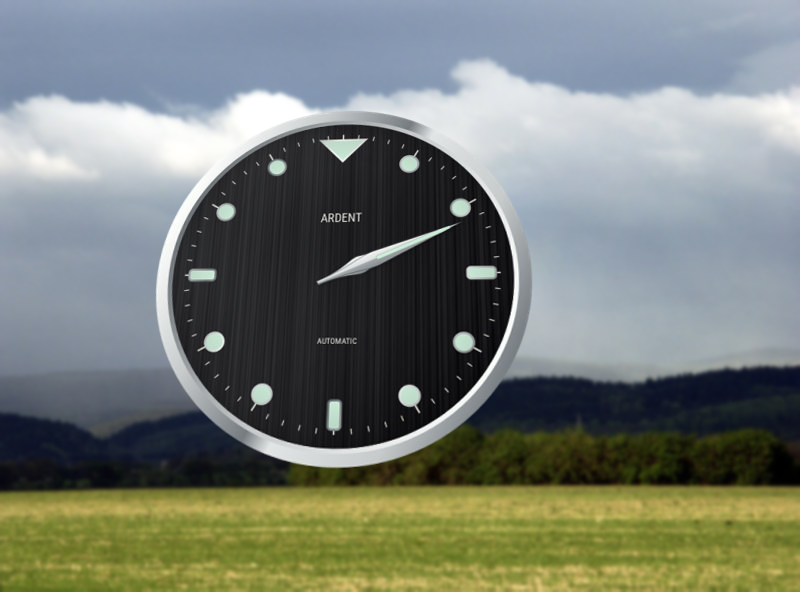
2:11
